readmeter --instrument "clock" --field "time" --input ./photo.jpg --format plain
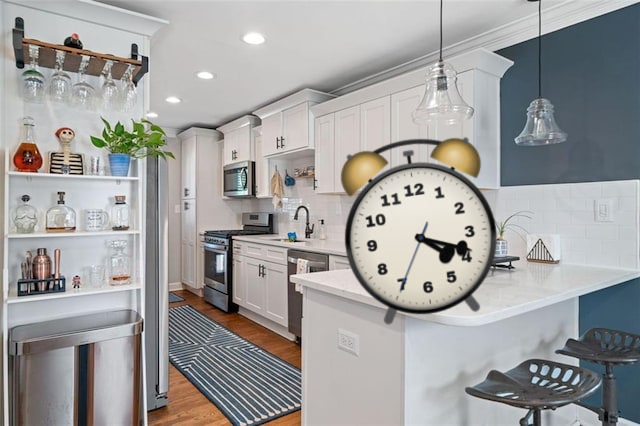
4:18:35
